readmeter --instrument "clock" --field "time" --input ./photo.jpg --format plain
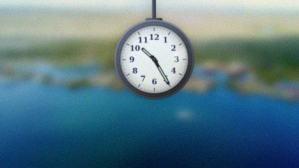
10:25
